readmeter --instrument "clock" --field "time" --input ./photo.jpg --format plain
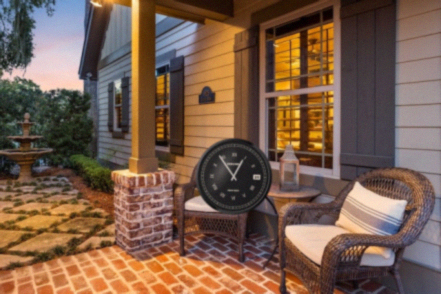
12:54
